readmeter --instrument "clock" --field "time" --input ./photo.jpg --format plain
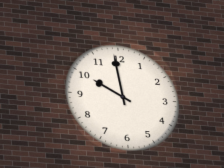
9:59
